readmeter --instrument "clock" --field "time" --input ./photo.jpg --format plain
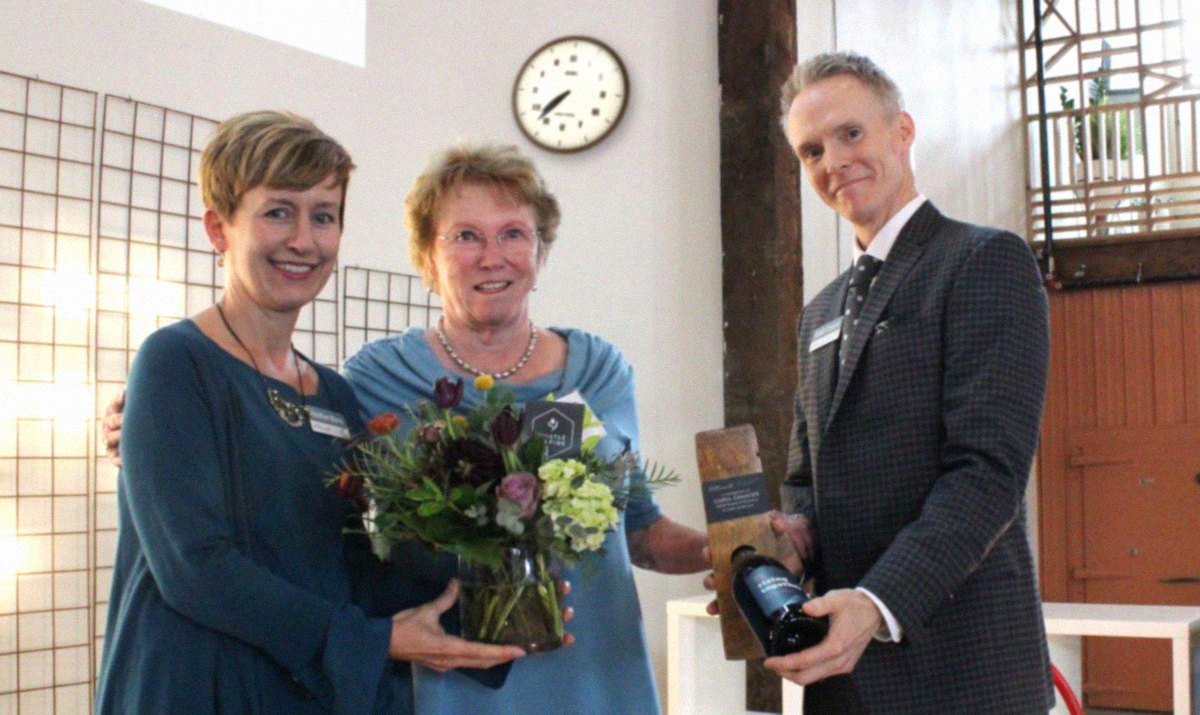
7:37
